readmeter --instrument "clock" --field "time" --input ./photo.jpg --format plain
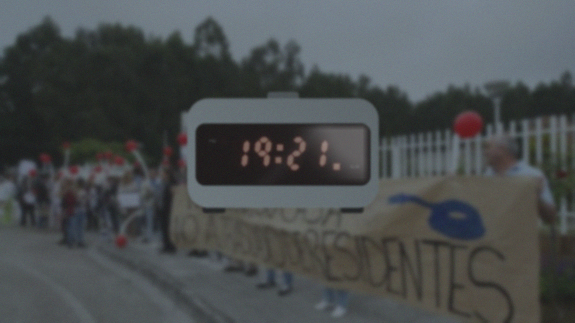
19:21
